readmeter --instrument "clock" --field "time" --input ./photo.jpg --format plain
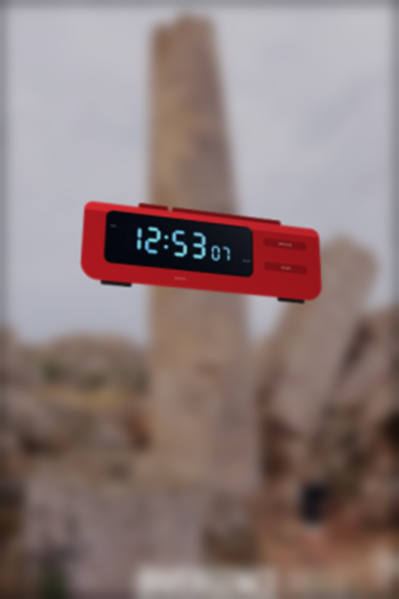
12:53:07
